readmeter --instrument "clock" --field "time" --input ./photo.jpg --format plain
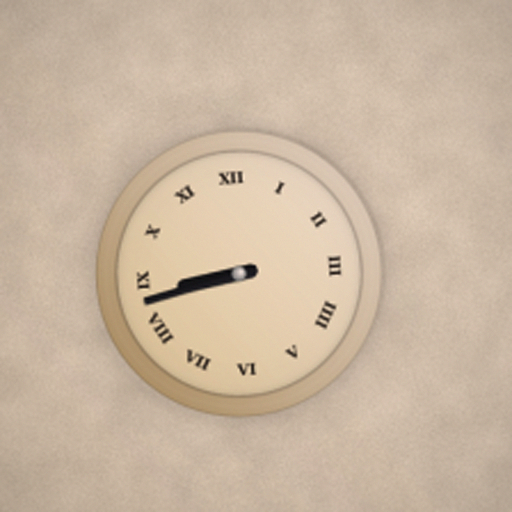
8:43
